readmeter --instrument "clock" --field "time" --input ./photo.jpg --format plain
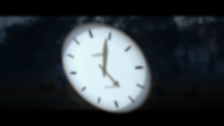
5:04
